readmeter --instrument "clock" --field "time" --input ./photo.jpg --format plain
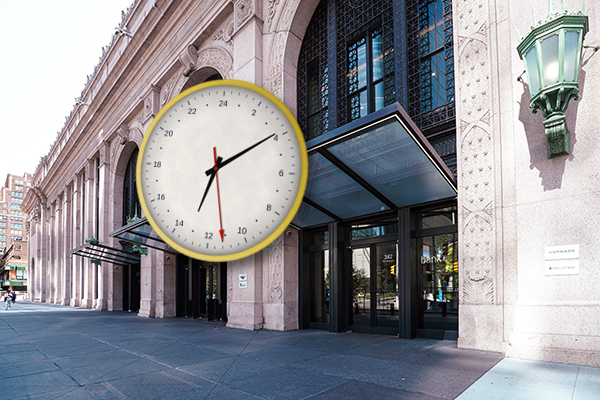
13:09:28
